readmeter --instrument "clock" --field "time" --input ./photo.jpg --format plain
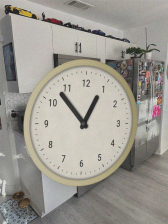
12:53
